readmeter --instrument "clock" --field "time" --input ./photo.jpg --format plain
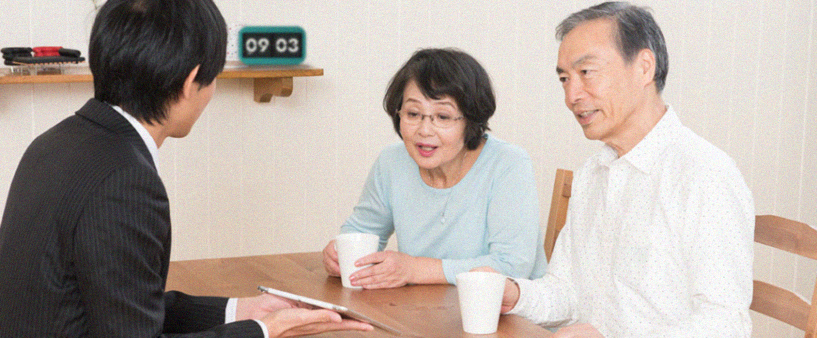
9:03
